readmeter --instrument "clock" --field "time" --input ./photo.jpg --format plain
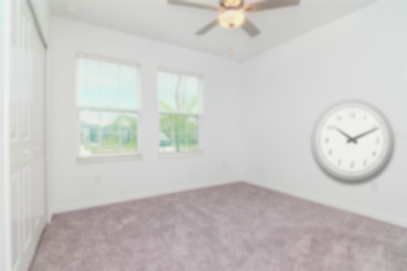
10:11
